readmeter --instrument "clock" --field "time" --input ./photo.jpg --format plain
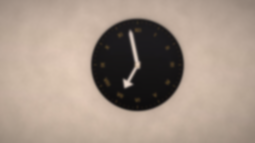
6:58
